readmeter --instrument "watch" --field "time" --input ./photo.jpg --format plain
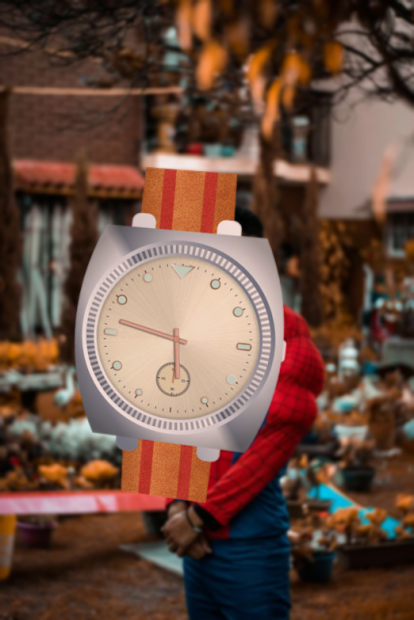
5:47
